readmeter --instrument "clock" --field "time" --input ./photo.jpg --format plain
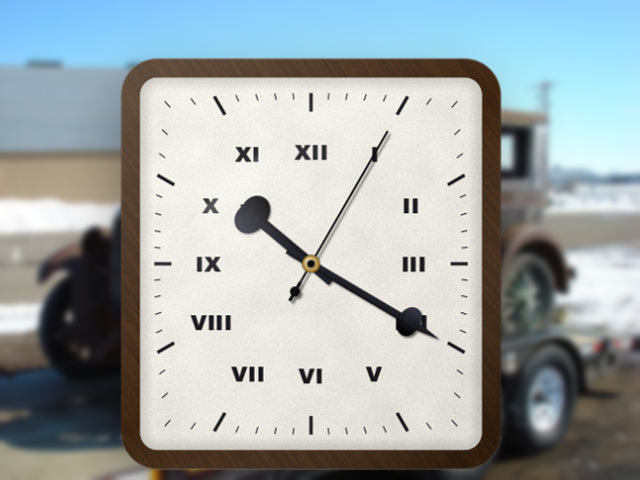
10:20:05
